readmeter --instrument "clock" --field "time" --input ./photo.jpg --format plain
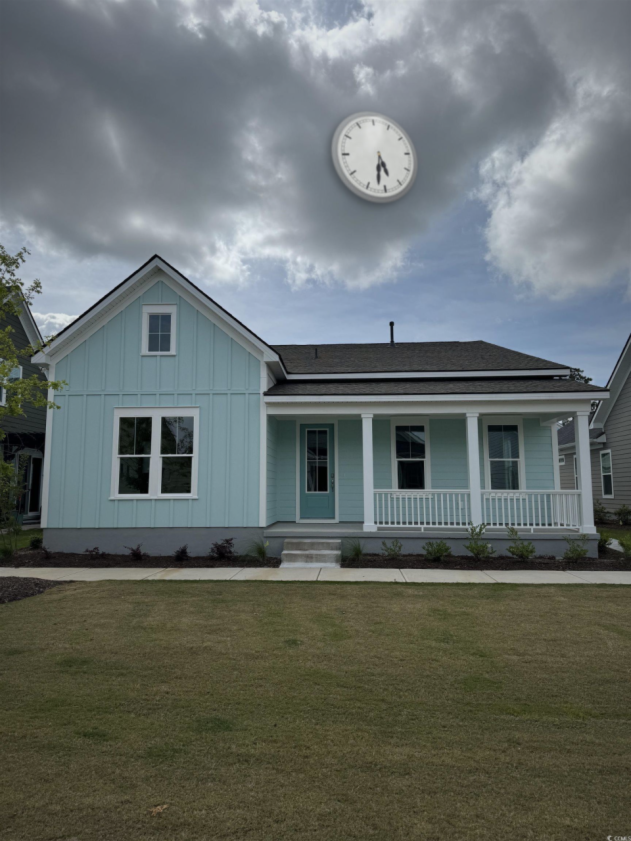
5:32
